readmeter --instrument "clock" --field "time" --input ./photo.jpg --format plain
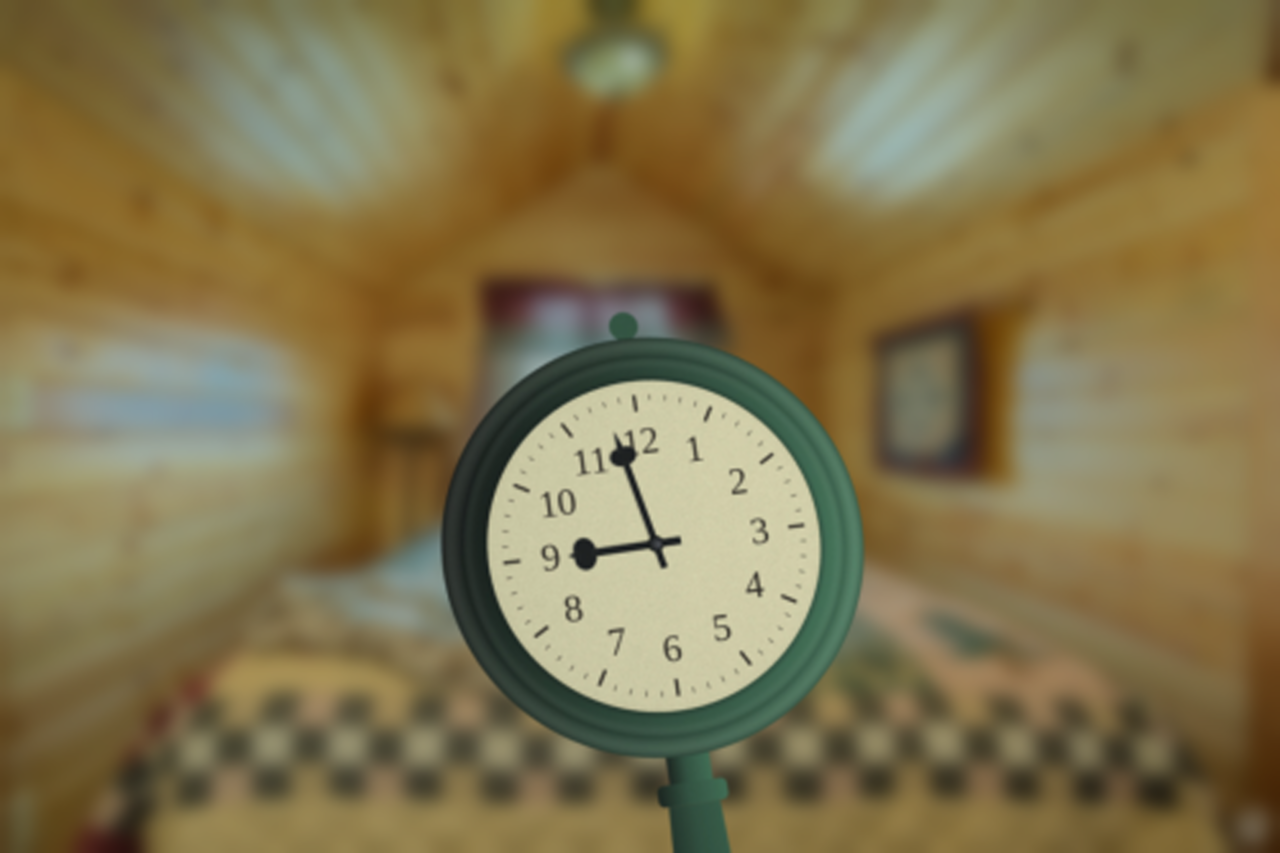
8:58
